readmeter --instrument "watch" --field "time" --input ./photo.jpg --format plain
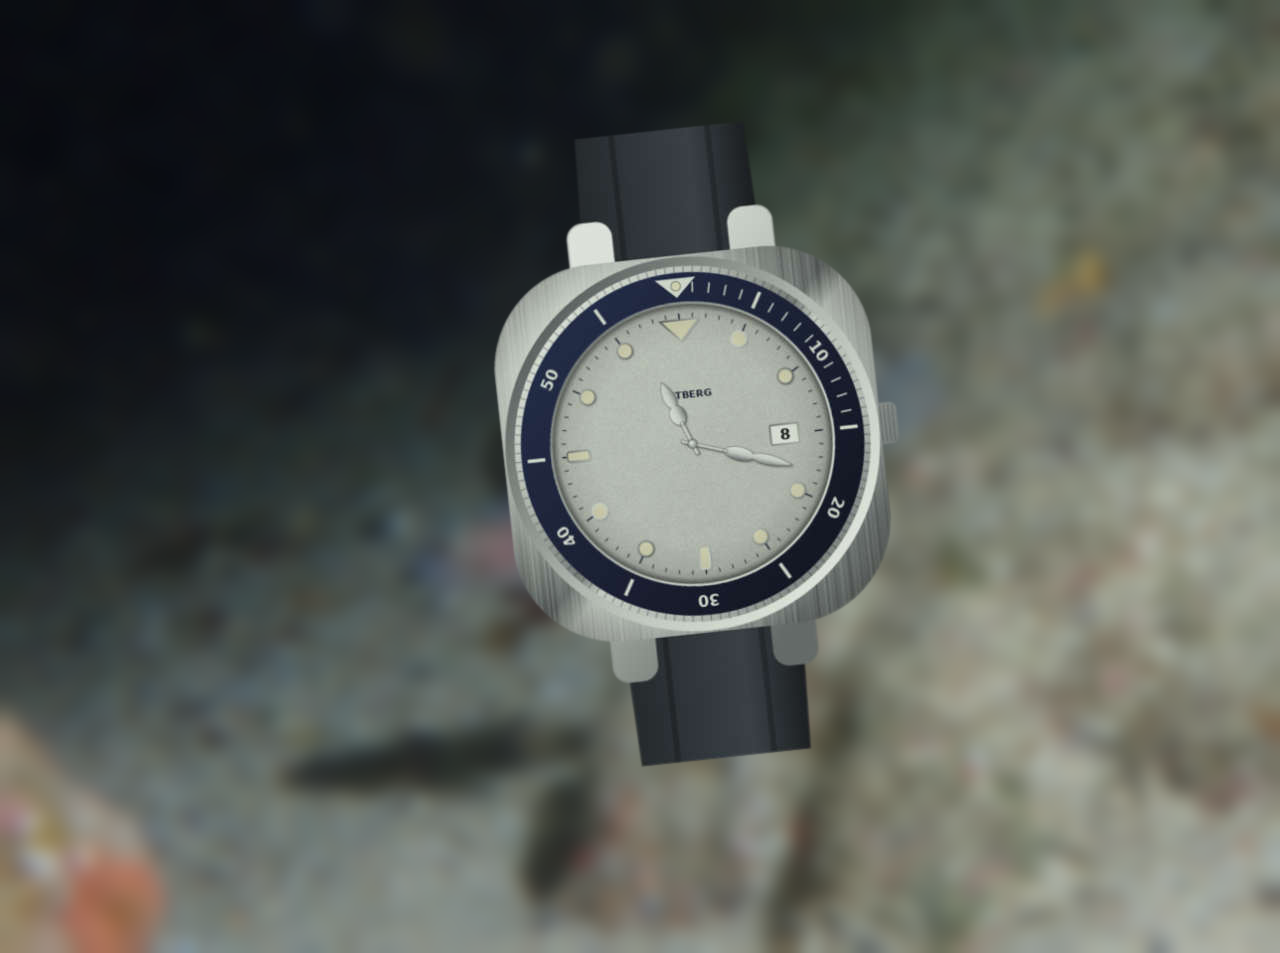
11:18
